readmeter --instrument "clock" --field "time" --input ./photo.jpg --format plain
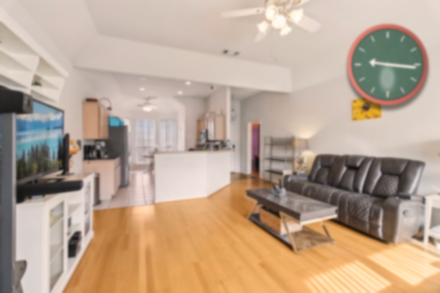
9:16
